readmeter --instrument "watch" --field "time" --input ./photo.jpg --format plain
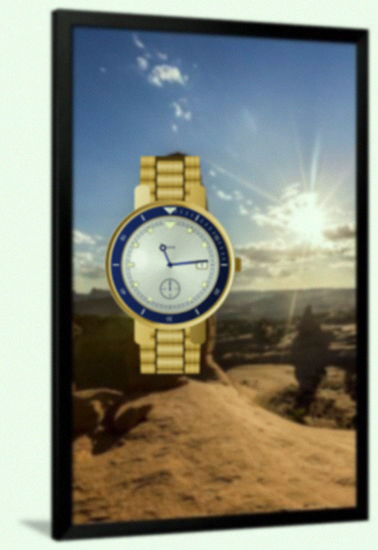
11:14
